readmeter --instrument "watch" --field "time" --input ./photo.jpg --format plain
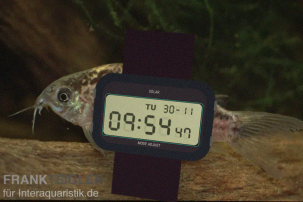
9:54:47
